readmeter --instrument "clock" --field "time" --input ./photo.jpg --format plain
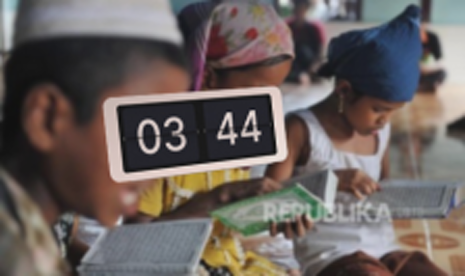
3:44
